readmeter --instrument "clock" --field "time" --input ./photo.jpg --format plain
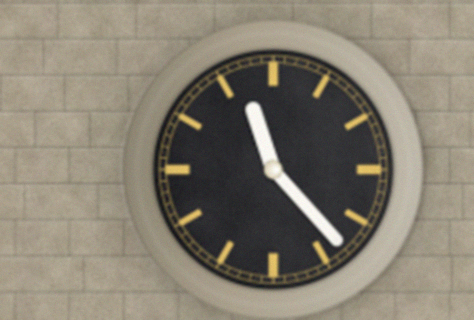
11:23
